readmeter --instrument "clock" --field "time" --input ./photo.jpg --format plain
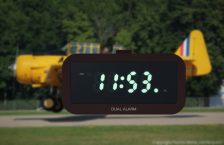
11:53
